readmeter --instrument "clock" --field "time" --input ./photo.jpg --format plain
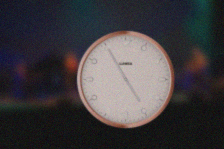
4:55
